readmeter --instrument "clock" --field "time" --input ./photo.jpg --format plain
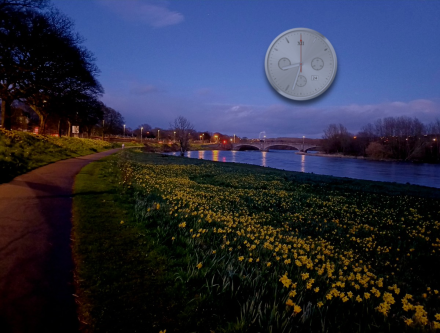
8:33
